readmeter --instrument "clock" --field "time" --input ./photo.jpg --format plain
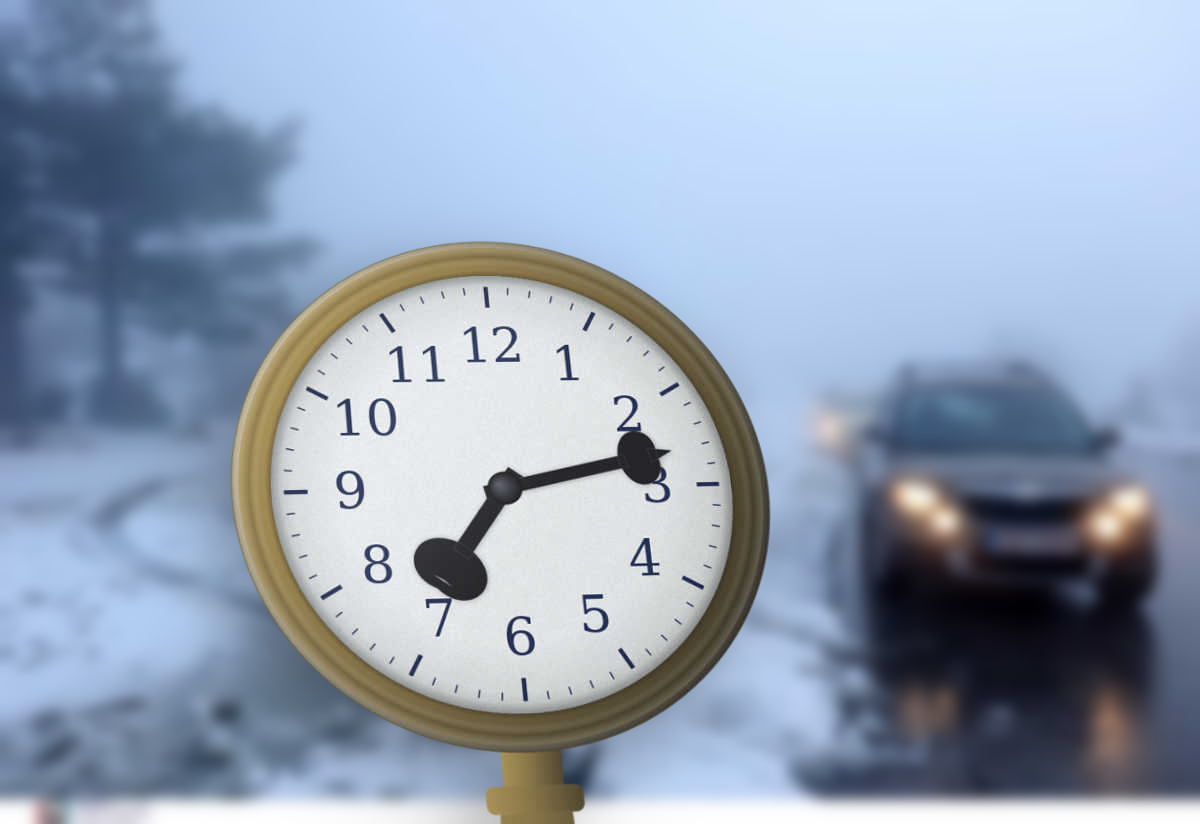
7:13
